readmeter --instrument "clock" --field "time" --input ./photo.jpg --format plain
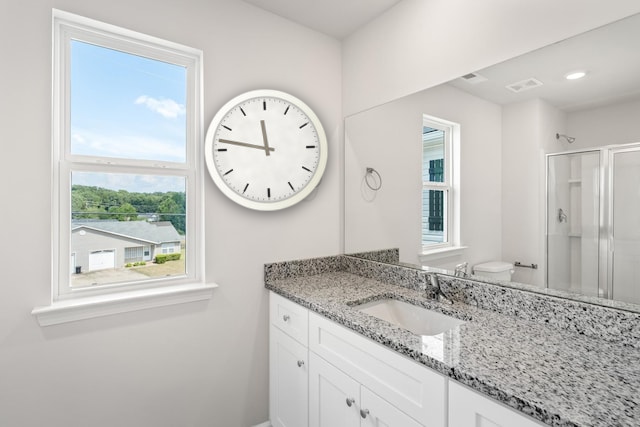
11:47
